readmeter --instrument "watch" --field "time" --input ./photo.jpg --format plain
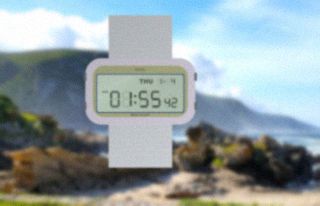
1:55:42
